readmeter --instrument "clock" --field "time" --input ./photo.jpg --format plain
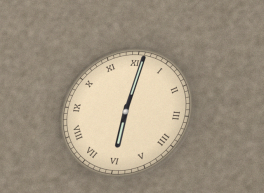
6:01
